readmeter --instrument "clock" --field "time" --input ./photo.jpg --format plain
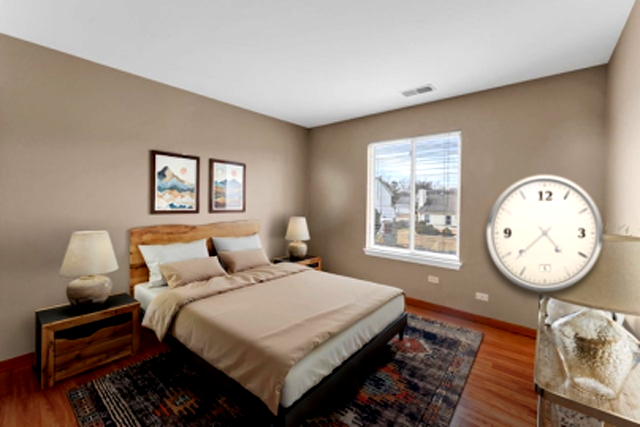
4:38
